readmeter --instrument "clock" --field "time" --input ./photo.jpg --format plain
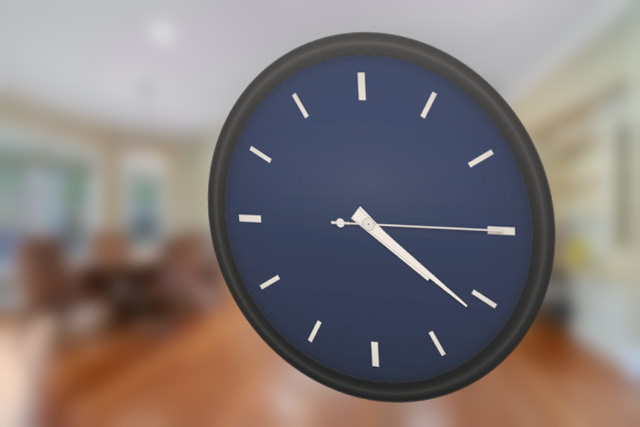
4:21:15
